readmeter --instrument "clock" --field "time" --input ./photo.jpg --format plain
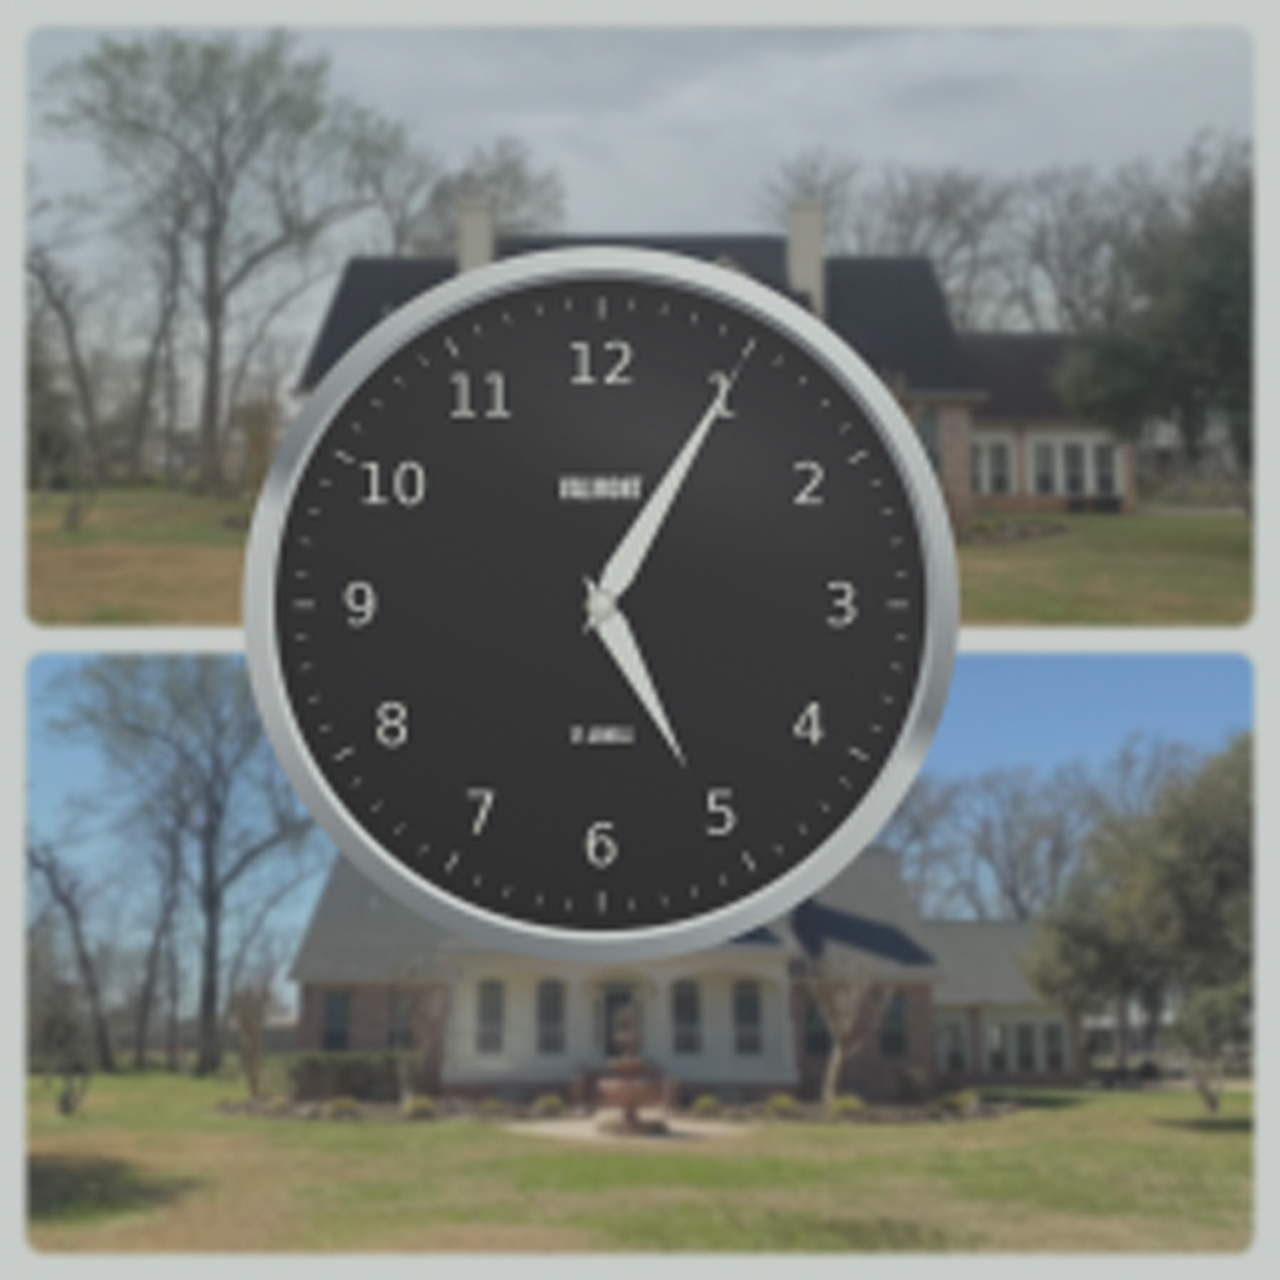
5:05
